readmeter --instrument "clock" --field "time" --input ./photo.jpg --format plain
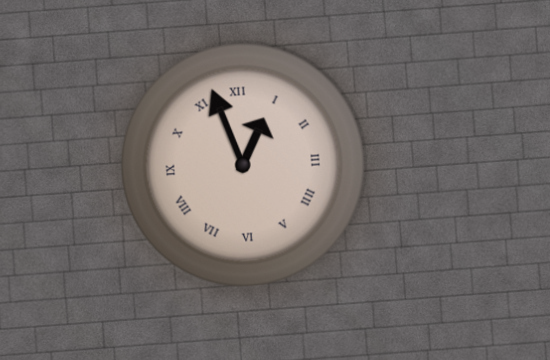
12:57
